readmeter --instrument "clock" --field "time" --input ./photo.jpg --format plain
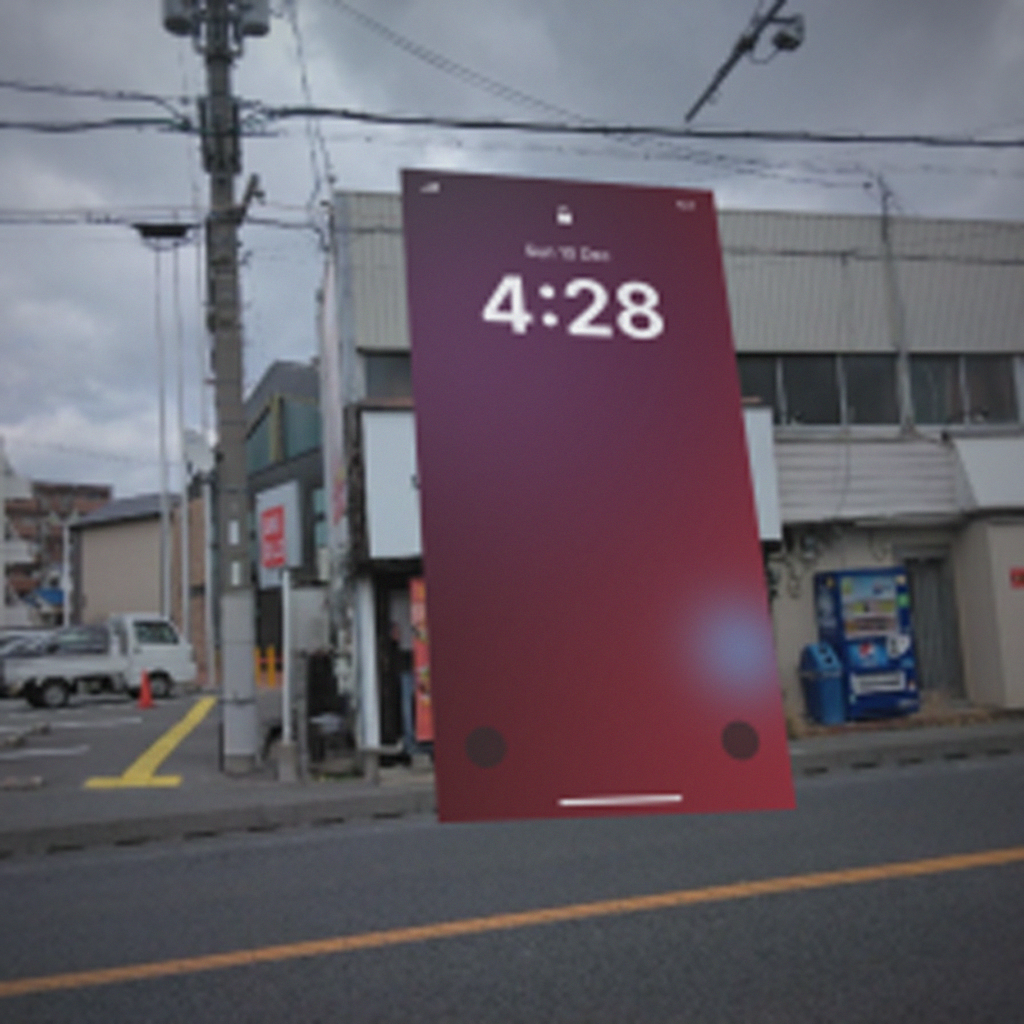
4:28
